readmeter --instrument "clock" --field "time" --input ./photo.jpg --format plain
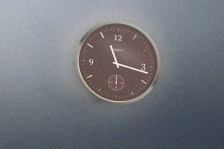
11:17
